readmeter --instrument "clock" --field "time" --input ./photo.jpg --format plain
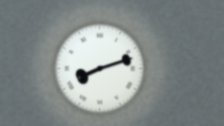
8:12
